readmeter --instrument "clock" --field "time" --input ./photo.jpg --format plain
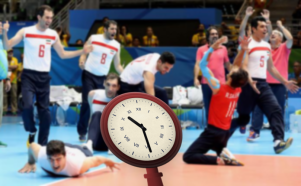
10:29
